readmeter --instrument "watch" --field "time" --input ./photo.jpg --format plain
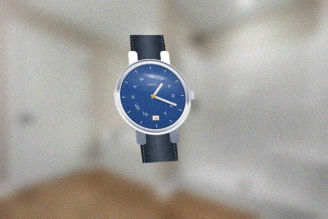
1:19
